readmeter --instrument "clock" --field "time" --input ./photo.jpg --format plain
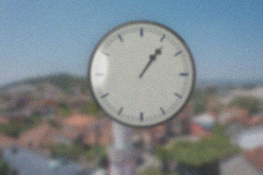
1:06
